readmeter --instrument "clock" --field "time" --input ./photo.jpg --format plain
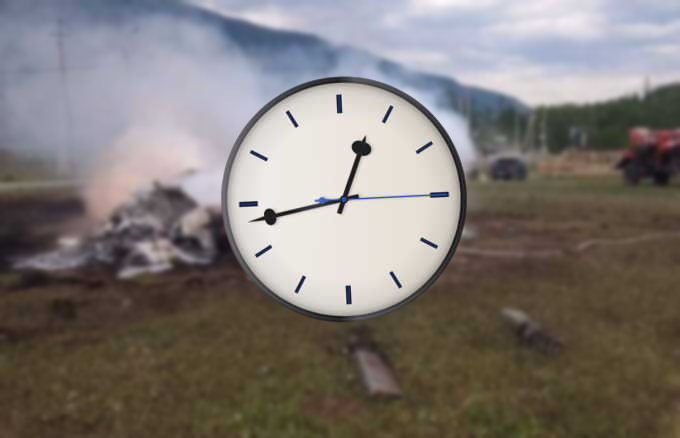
12:43:15
